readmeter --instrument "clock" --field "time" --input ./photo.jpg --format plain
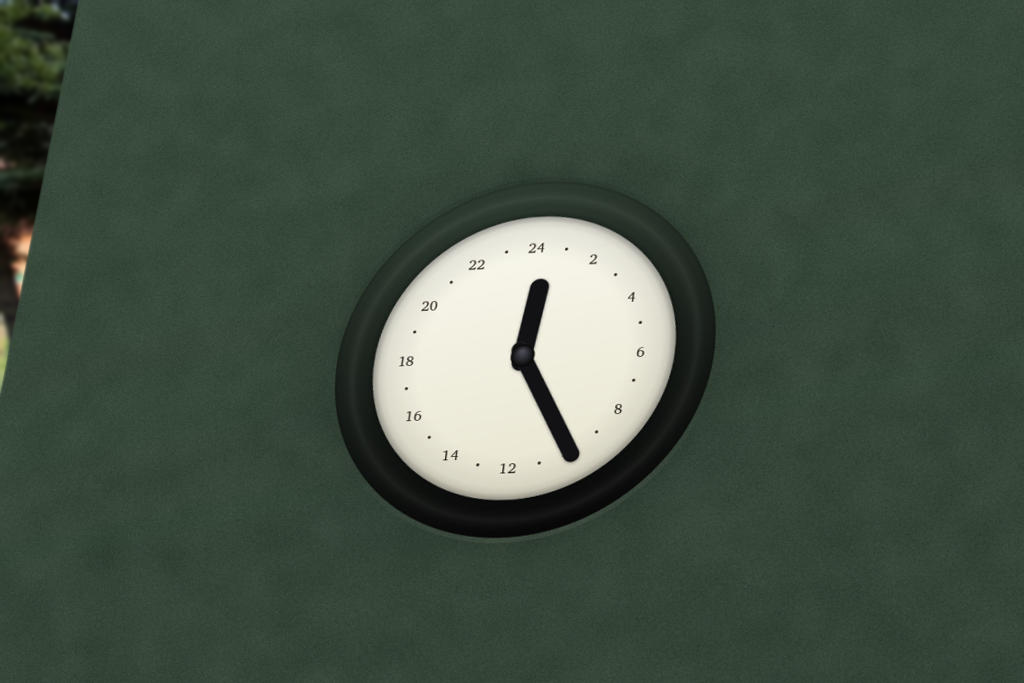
0:25
